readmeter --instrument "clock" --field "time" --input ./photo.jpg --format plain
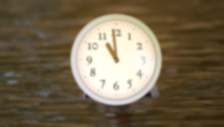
10:59
